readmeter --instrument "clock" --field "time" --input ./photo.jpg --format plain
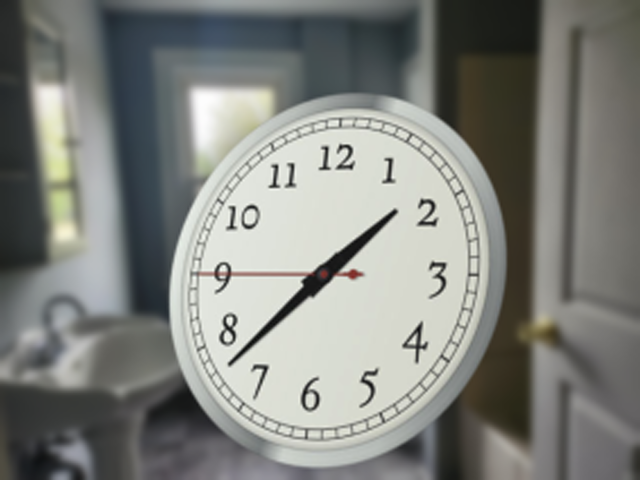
1:37:45
